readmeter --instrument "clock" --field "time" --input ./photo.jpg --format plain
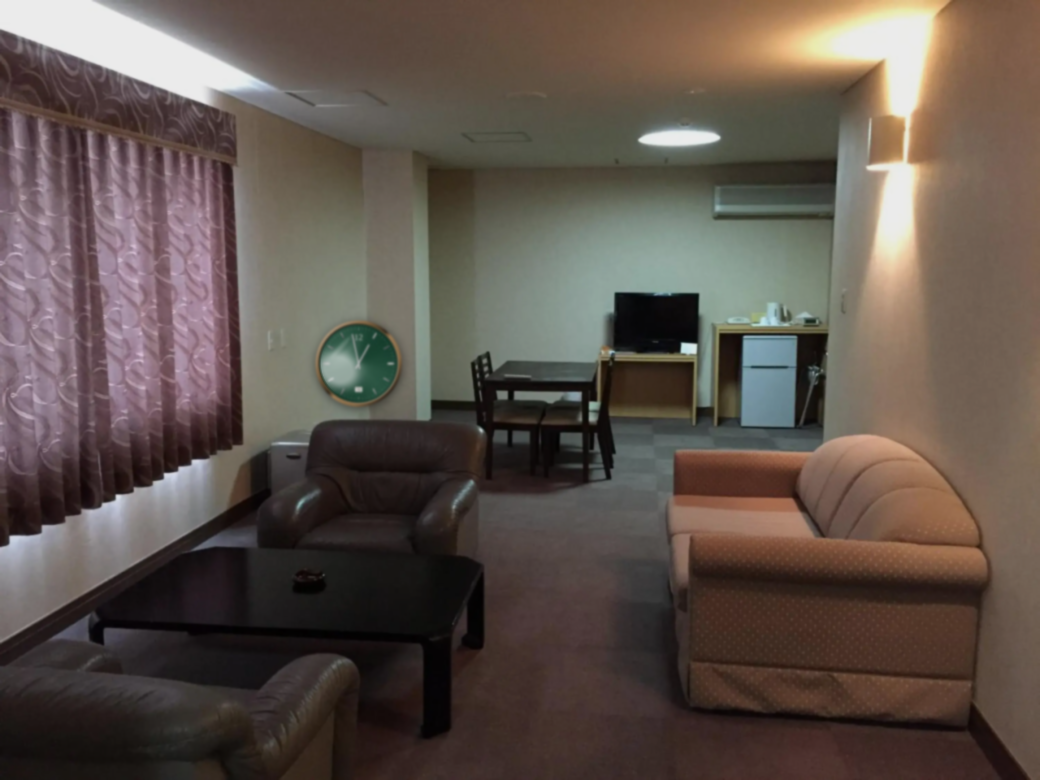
12:58
